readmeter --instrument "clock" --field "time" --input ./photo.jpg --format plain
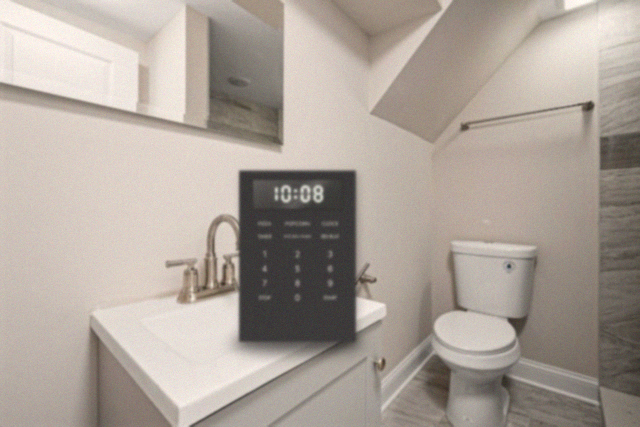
10:08
